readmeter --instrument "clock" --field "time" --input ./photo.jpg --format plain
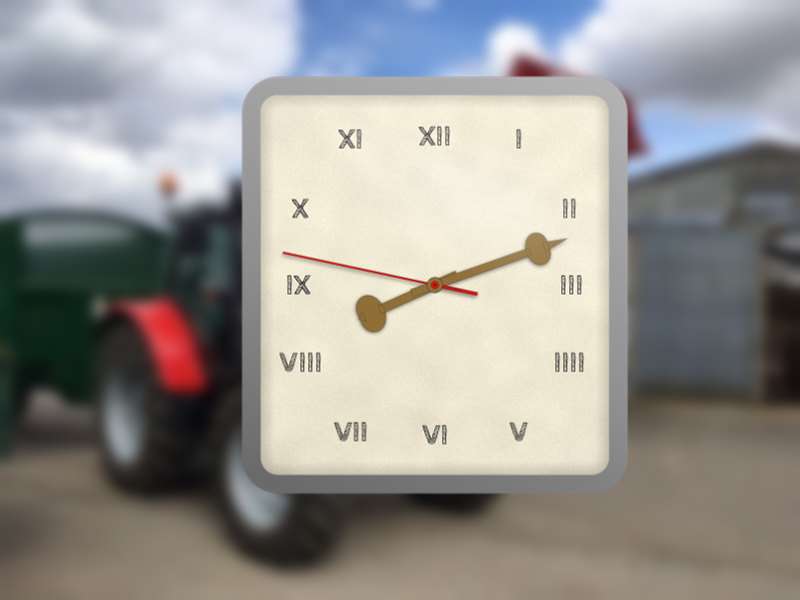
8:11:47
